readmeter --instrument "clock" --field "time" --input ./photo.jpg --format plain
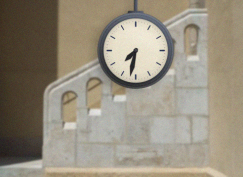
7:32
